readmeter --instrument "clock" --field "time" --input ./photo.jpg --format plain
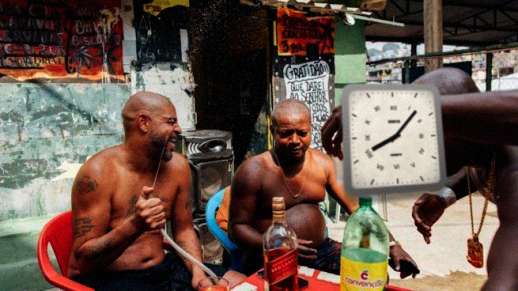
8:07
